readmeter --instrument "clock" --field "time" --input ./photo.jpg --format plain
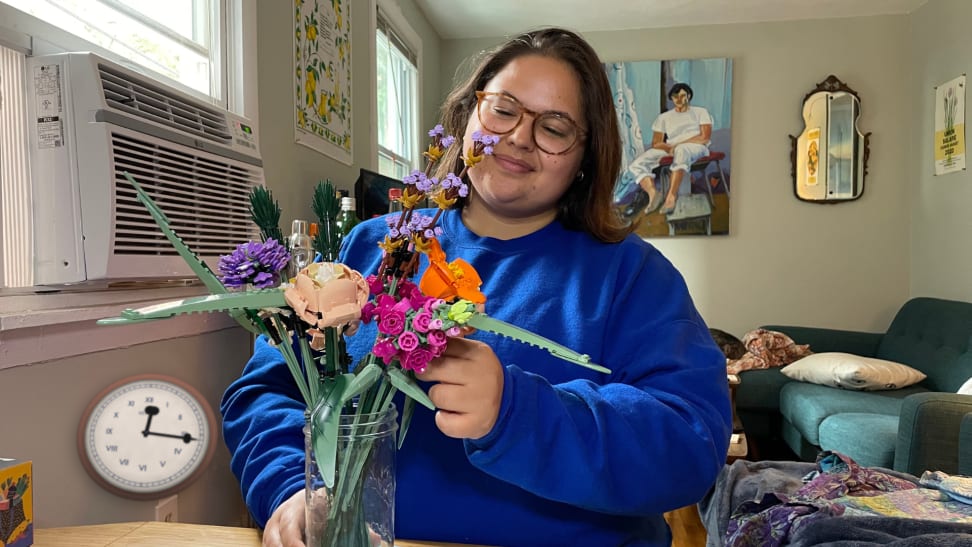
12:16
